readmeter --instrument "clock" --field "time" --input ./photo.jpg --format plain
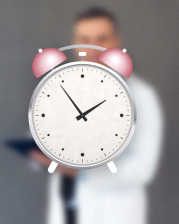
1:54
